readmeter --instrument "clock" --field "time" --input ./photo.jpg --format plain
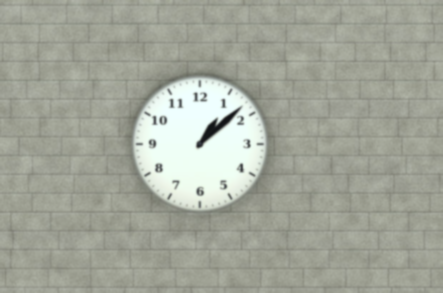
1:08
